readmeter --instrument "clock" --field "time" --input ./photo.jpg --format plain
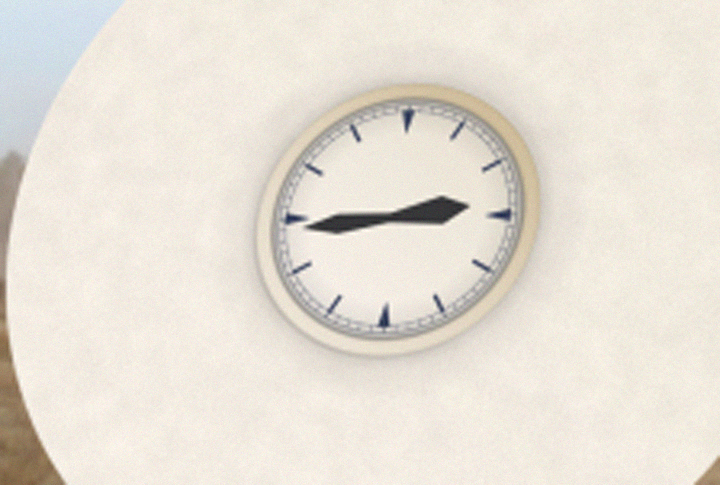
2:44
